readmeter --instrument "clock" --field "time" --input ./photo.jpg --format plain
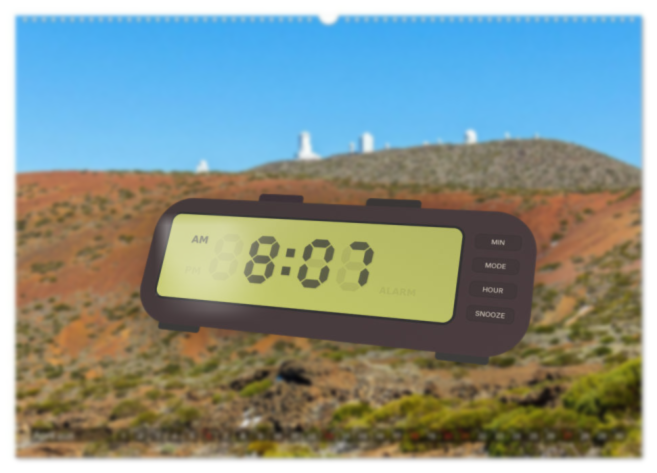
8:07
